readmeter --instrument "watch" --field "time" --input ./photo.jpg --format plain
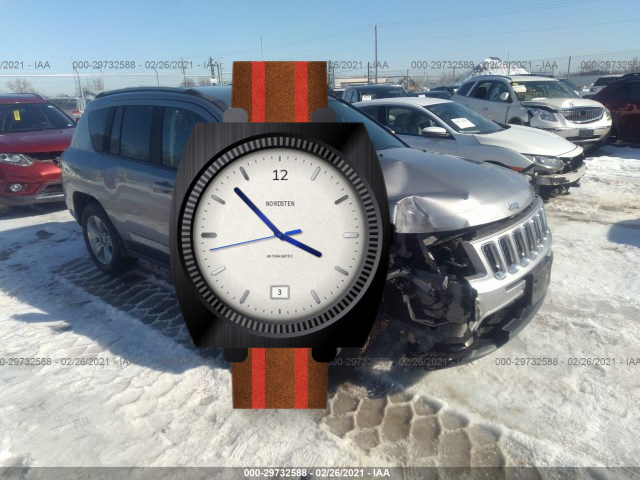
3:52:43
